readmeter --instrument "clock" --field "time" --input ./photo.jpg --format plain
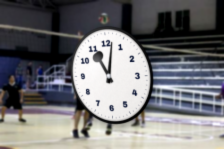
11:02
